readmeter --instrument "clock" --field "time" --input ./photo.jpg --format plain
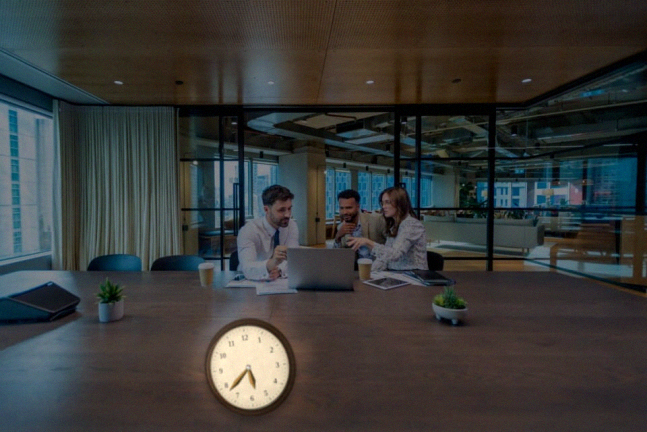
5:38
